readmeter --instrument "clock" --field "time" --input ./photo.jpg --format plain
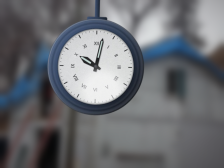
10:02
